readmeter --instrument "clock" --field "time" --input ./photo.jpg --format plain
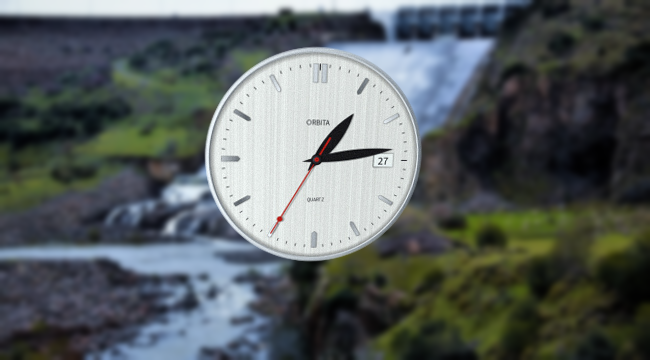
1:13:35
